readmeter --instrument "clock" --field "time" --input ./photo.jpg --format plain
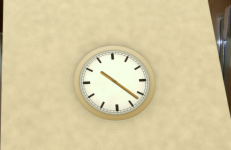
10:22
